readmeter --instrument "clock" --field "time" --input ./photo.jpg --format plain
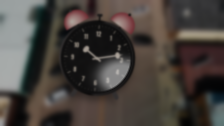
10:13
